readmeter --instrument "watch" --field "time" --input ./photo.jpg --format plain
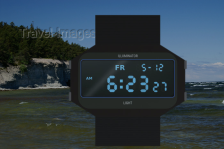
6:23:27
